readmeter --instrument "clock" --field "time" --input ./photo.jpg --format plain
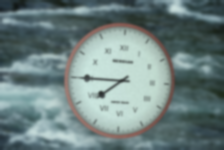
7:45
